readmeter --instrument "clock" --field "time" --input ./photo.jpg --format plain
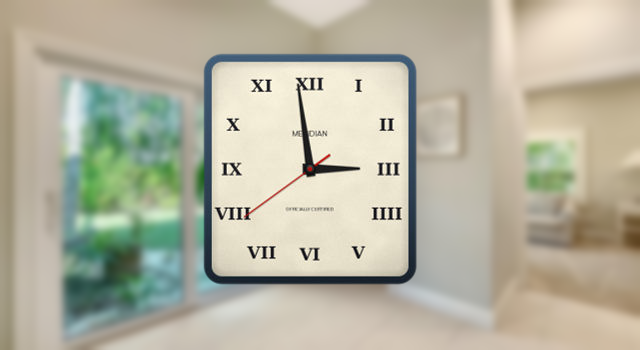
2:58:39
